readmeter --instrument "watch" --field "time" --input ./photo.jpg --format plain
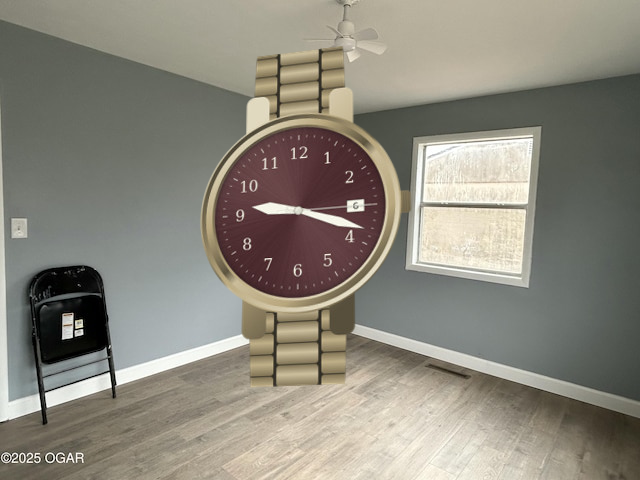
9:18:15
